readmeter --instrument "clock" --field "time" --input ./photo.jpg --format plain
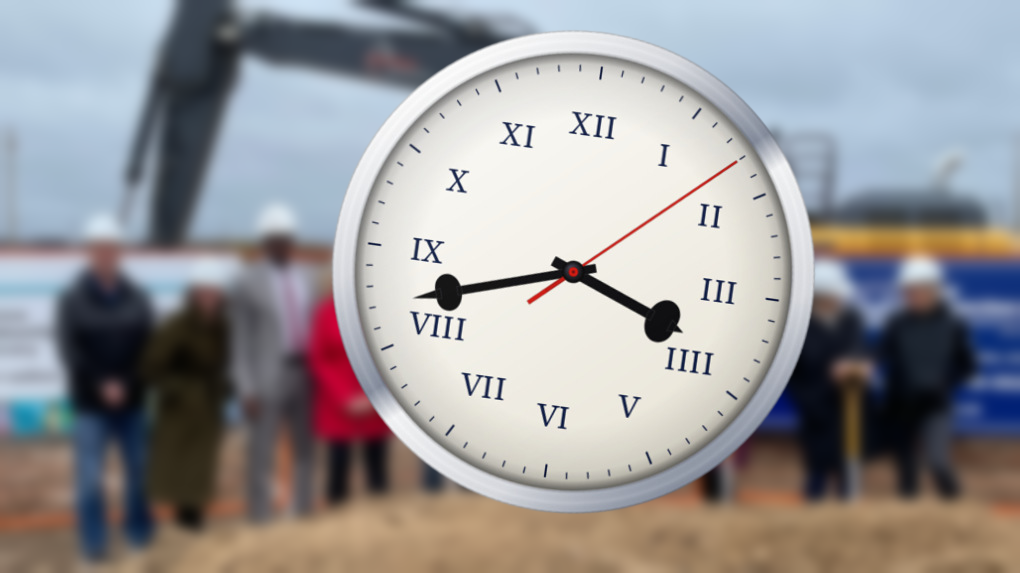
3:42:08
